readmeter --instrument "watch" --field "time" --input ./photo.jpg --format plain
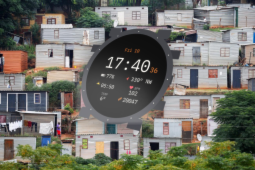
17:40
